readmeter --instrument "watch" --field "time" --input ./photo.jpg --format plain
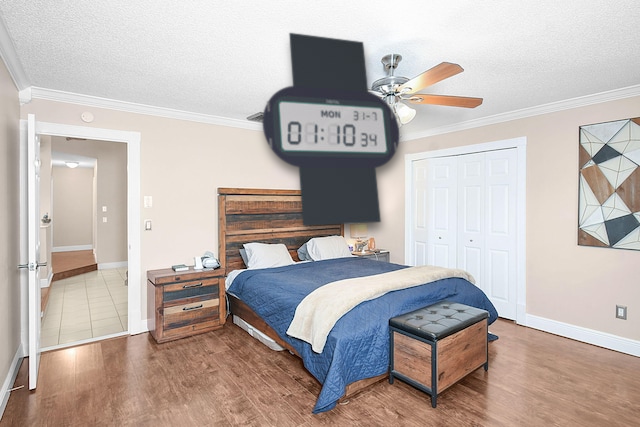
1:10:34
